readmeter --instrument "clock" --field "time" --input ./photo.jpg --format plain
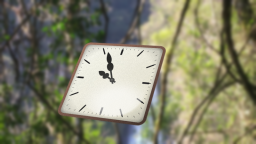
9:56
